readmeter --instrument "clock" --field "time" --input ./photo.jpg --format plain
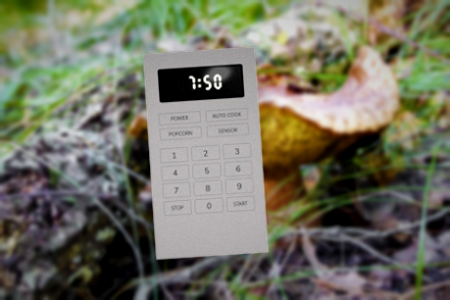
7:50
